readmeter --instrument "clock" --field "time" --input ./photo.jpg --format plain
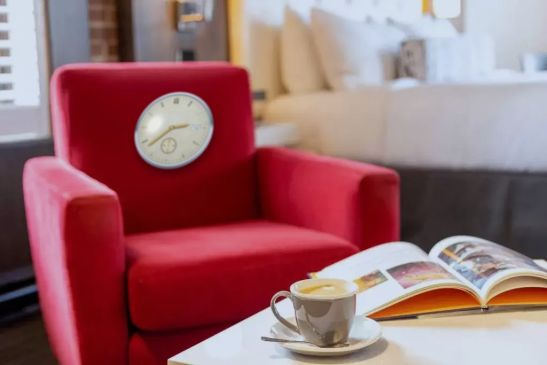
2:38
